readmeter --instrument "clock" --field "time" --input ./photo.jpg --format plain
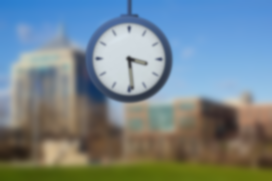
3:29
